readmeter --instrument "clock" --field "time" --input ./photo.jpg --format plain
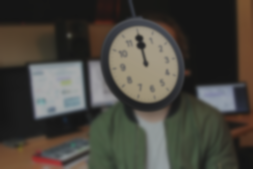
12:00
